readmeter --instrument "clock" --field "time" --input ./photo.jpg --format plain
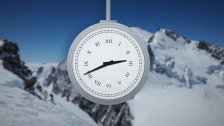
2:41
